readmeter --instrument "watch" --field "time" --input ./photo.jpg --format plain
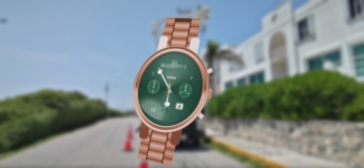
5:53
